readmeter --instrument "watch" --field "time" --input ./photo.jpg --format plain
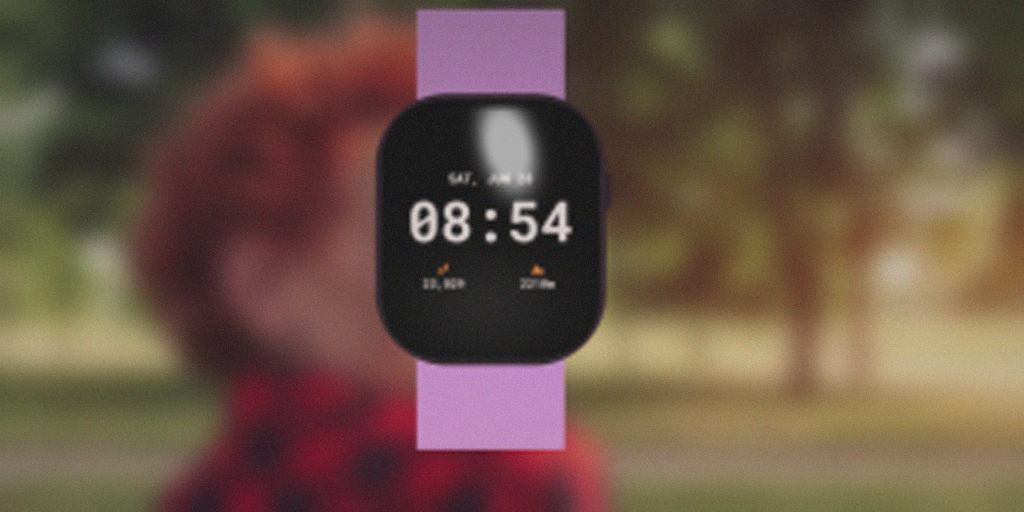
8:54
